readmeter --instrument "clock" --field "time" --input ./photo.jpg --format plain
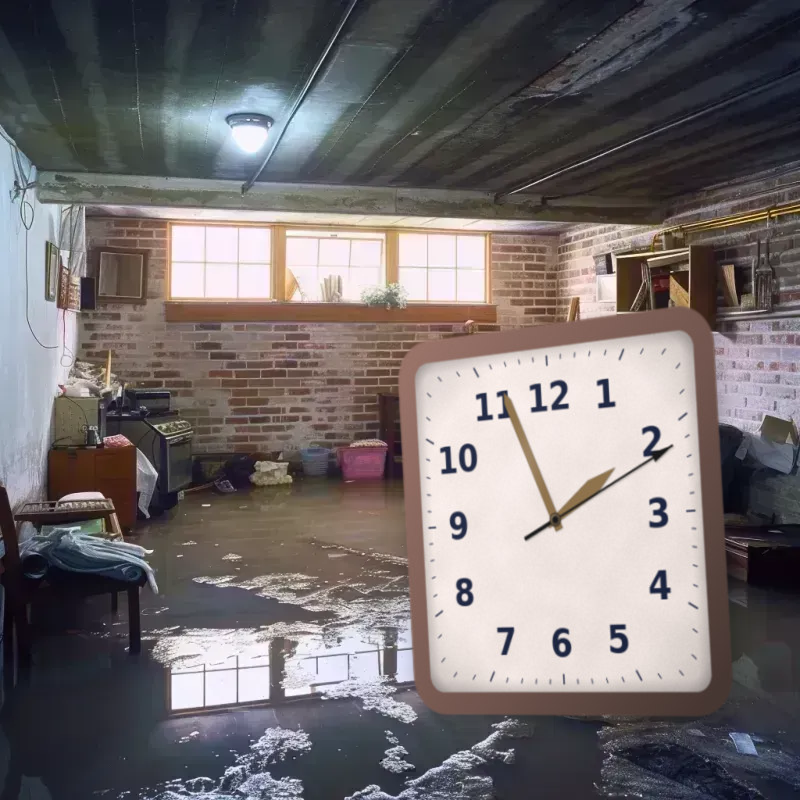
1:56:11
